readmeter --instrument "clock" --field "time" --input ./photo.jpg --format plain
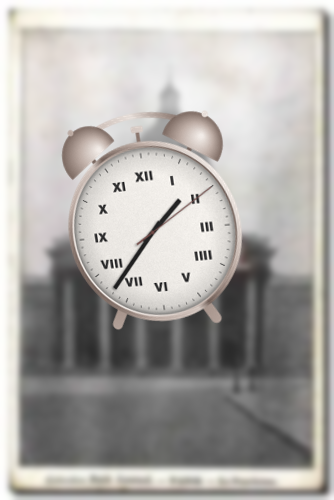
1:37:10
